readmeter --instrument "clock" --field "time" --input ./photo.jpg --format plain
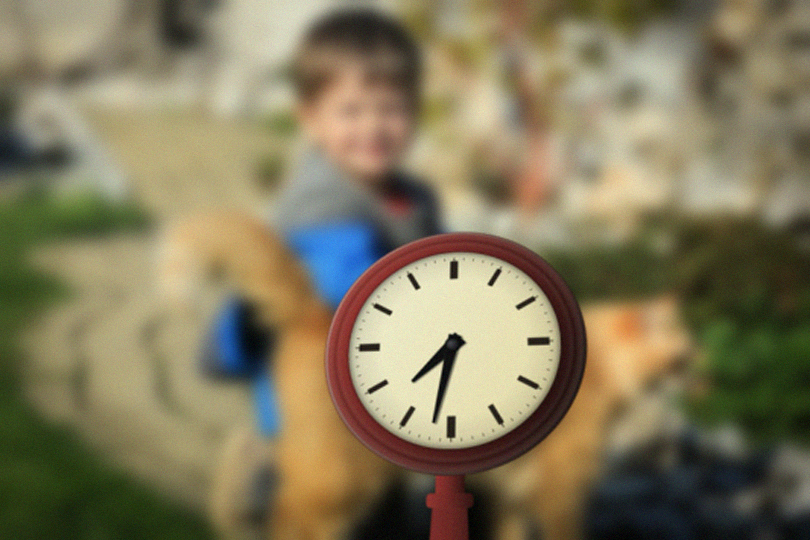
7:32
